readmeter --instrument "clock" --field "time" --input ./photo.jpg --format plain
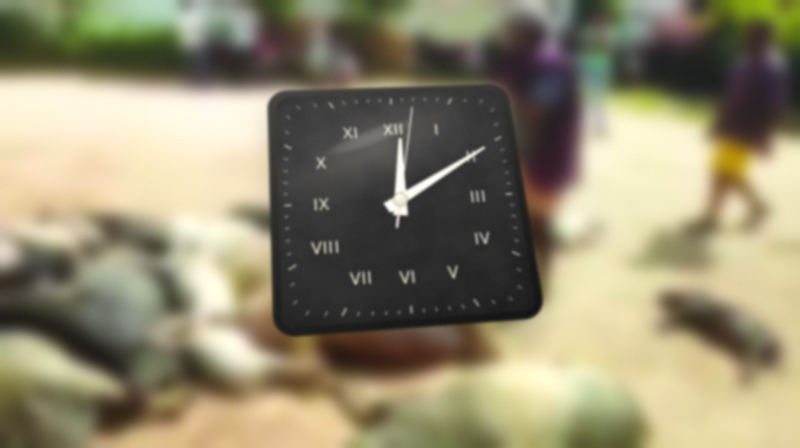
12:10:02
